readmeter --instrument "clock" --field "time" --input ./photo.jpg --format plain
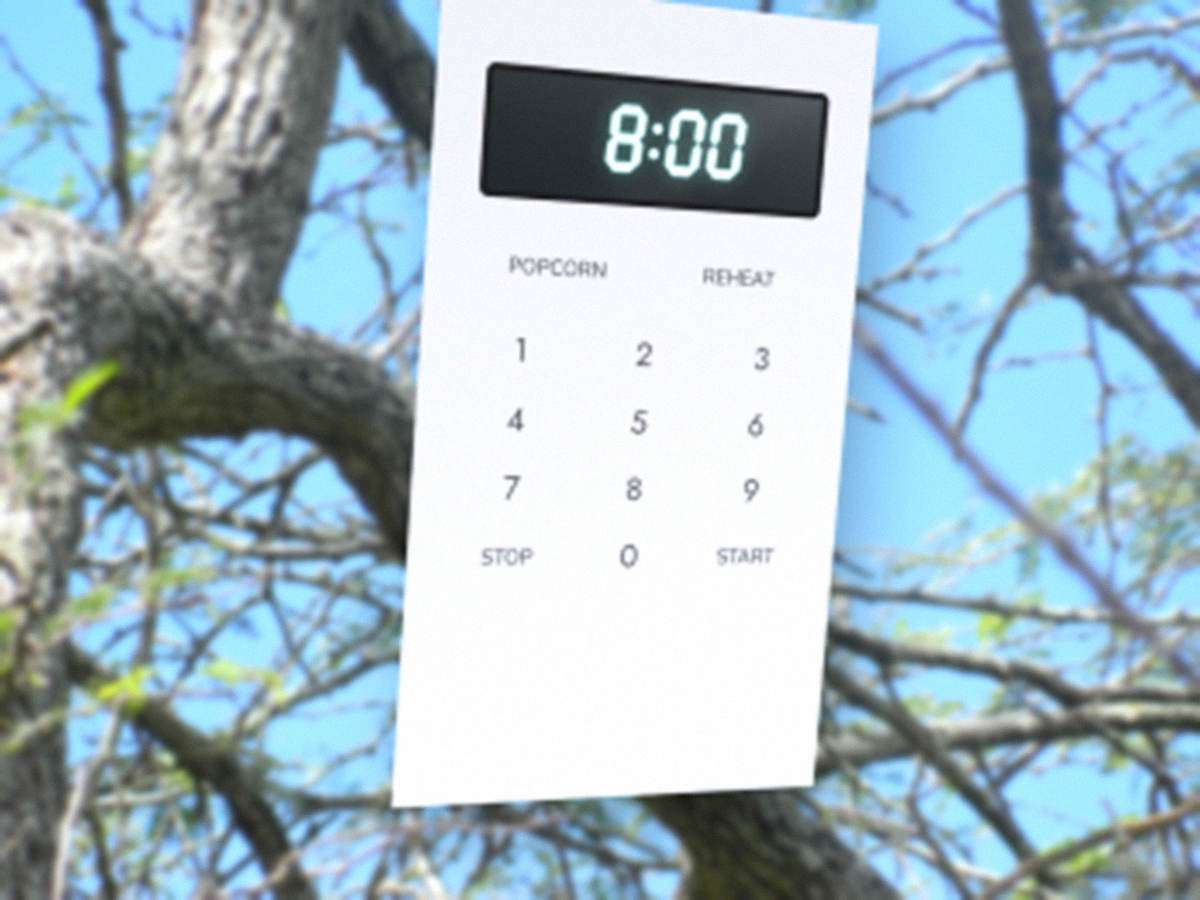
8:00
